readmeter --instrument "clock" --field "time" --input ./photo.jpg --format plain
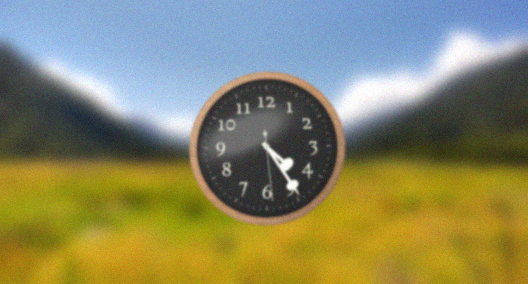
4:24:29
